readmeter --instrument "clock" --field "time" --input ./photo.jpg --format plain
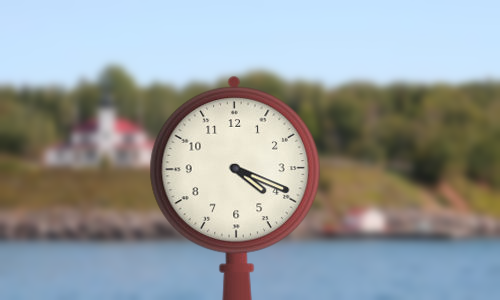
4:19
